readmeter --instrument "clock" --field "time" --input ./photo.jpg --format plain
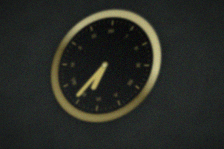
6:36
